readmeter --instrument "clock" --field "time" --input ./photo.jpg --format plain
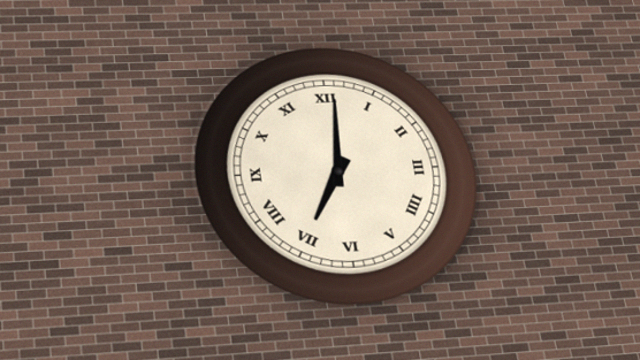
7:01
